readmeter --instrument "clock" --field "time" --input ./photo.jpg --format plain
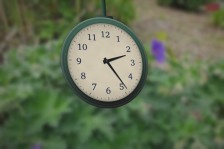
2:24
